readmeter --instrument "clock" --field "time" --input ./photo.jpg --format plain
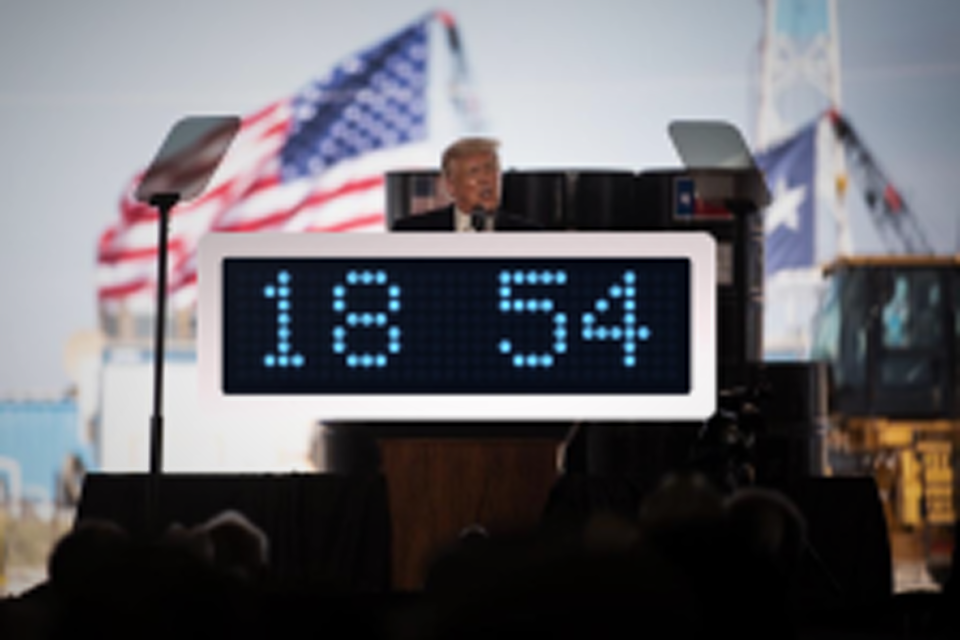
18:54
